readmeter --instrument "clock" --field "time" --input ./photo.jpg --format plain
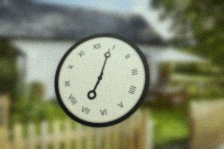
7:04
